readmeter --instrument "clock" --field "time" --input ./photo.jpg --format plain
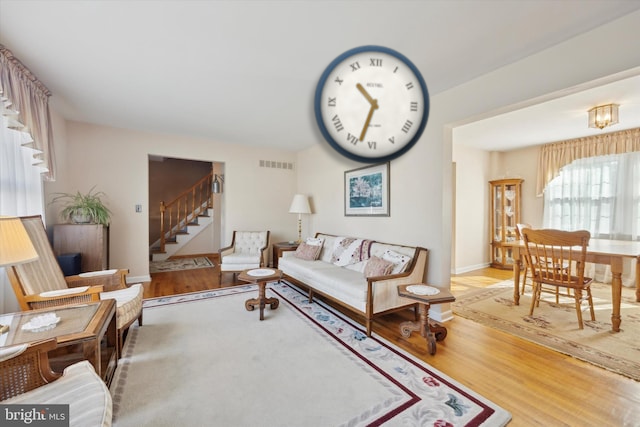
10:33
